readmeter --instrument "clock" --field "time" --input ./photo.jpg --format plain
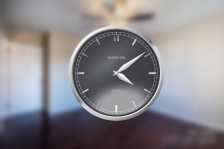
4:09
